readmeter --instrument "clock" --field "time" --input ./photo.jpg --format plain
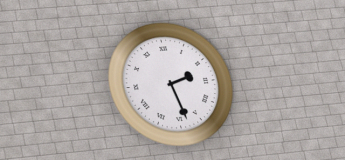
2:28
